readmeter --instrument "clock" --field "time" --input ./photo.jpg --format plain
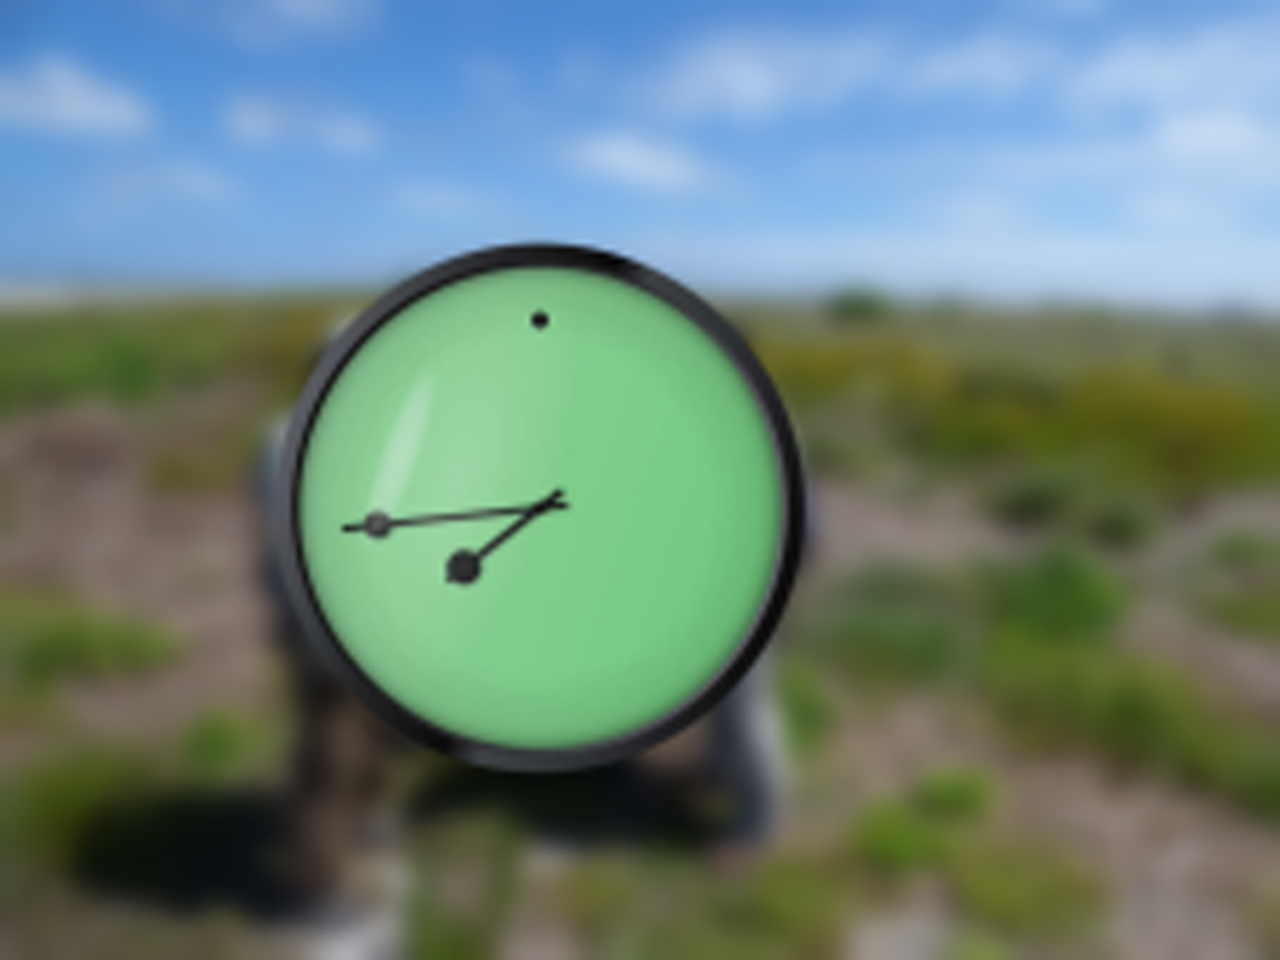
7:44
